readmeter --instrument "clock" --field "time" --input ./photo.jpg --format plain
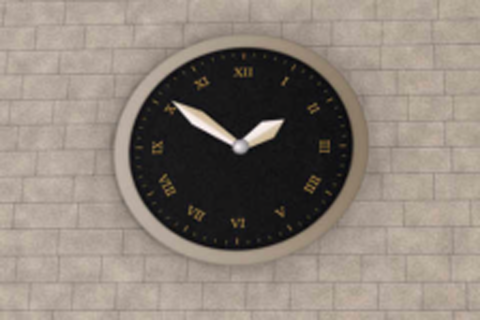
1:51
